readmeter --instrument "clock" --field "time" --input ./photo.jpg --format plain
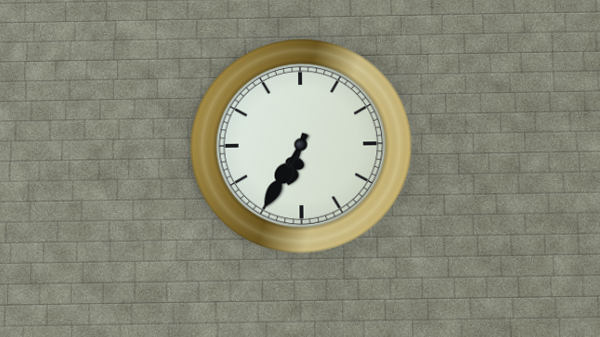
6:35
